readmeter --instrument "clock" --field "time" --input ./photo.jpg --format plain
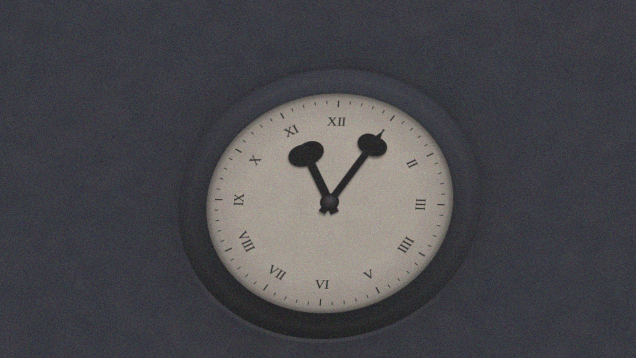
11:05
